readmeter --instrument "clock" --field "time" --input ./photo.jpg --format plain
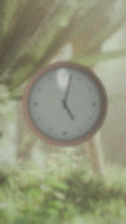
5:02
